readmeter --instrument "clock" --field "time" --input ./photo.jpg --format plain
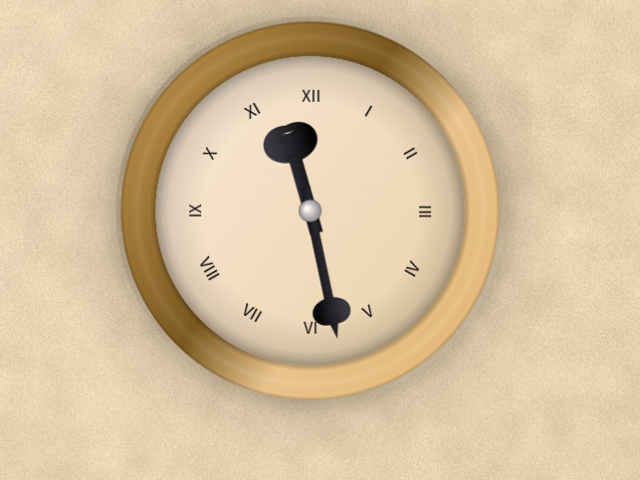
11:28
